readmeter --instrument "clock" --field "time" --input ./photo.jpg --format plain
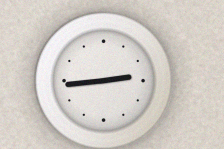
2:44
